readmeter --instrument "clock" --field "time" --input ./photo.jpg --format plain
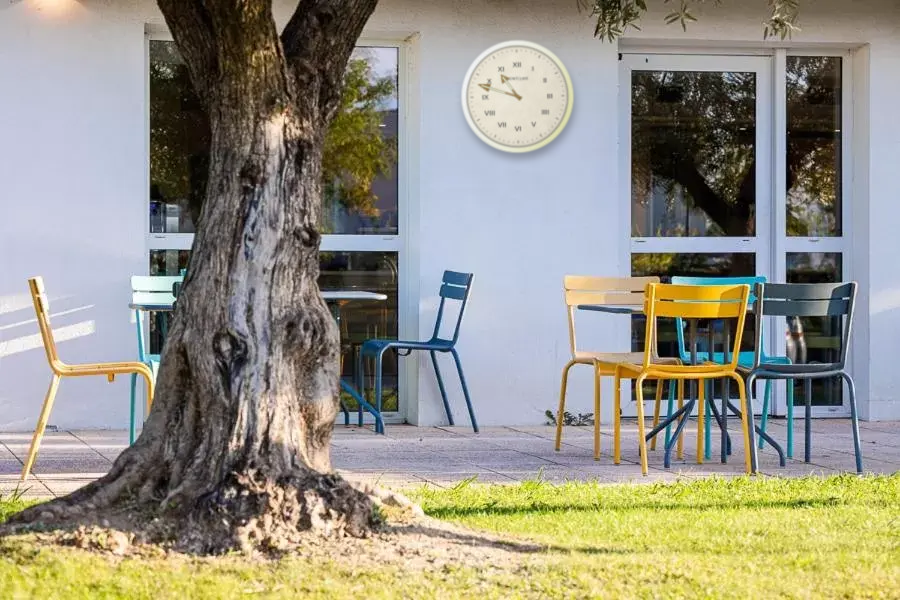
10:48
